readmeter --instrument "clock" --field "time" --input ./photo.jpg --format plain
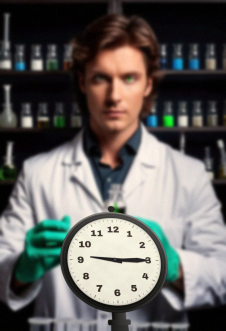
9:15
